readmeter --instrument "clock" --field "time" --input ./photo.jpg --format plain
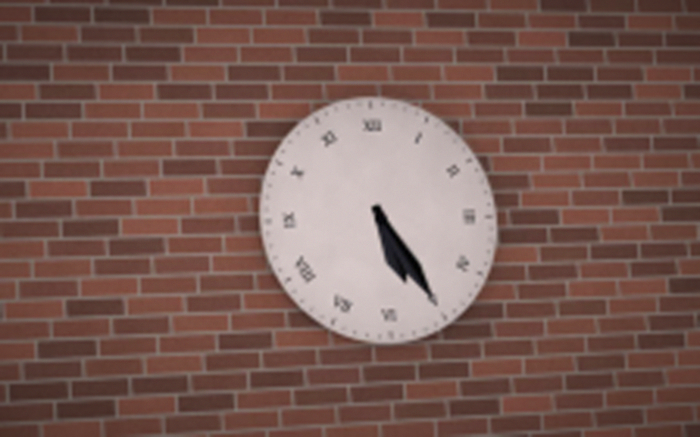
5:25
